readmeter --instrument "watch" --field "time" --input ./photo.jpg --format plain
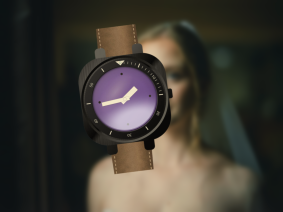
1:44
